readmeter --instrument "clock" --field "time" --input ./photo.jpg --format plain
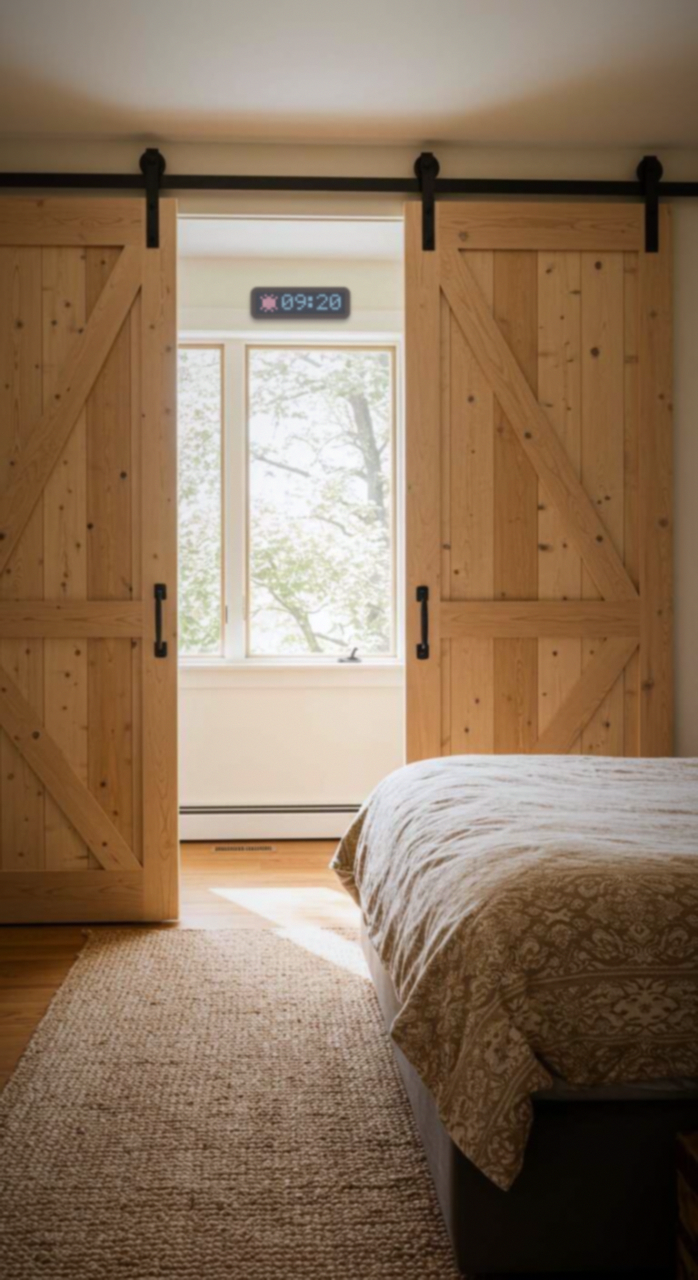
9:20
